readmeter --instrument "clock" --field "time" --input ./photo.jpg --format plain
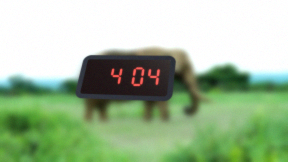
4:04
